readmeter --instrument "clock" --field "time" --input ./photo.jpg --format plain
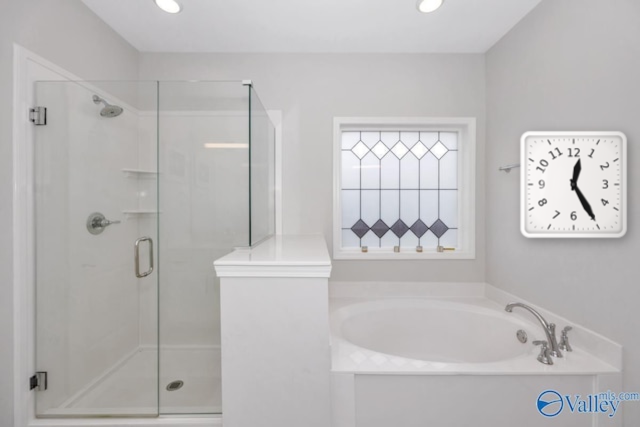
12:25
